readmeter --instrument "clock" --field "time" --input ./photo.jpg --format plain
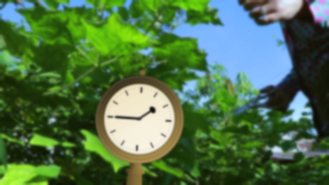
1:45
